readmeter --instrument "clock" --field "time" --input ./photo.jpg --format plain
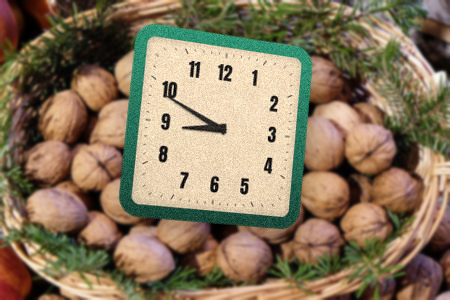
8:49
